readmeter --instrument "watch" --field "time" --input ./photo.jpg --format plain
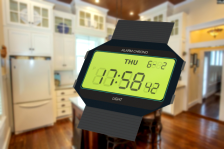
17:58:42
